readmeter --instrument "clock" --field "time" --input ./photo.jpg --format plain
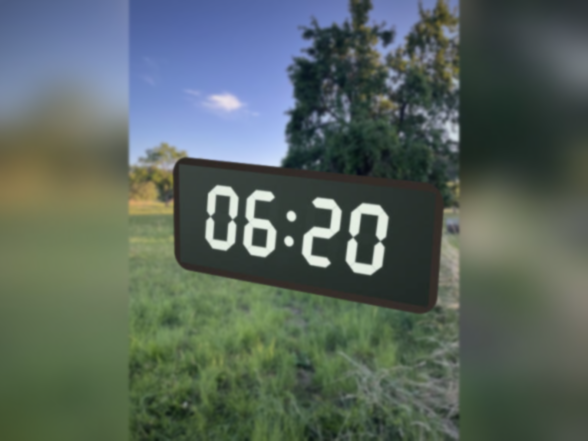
6:20
